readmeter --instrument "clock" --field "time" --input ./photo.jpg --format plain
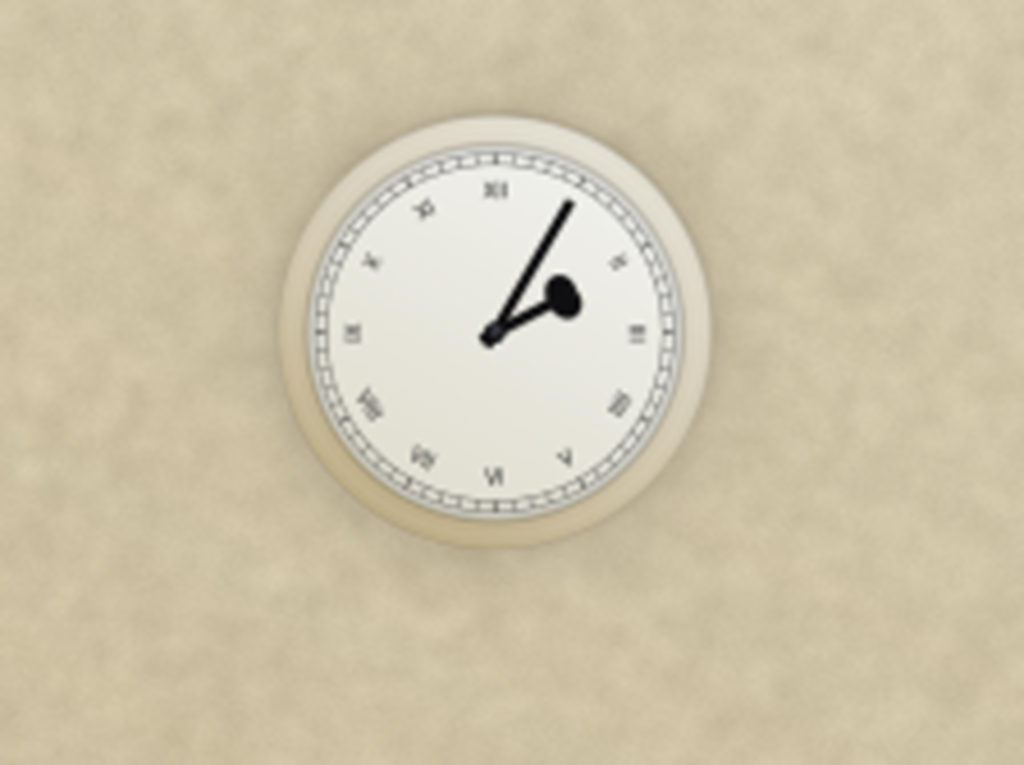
2:05
